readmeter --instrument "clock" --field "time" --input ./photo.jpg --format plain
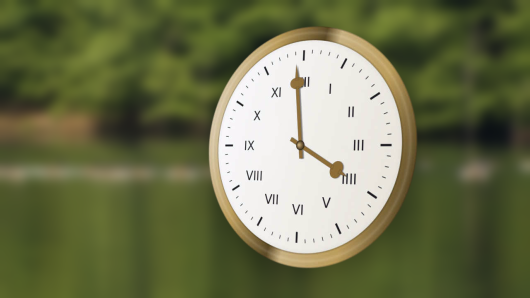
3:59
